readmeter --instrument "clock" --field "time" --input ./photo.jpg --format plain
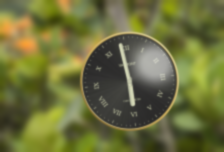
5:59
